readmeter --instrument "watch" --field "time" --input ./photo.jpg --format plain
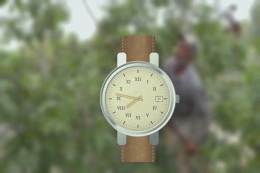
7:47
